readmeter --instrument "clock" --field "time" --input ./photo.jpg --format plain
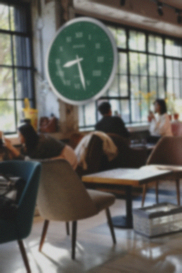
8:27
